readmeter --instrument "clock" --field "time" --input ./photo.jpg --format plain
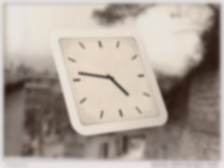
4:47
